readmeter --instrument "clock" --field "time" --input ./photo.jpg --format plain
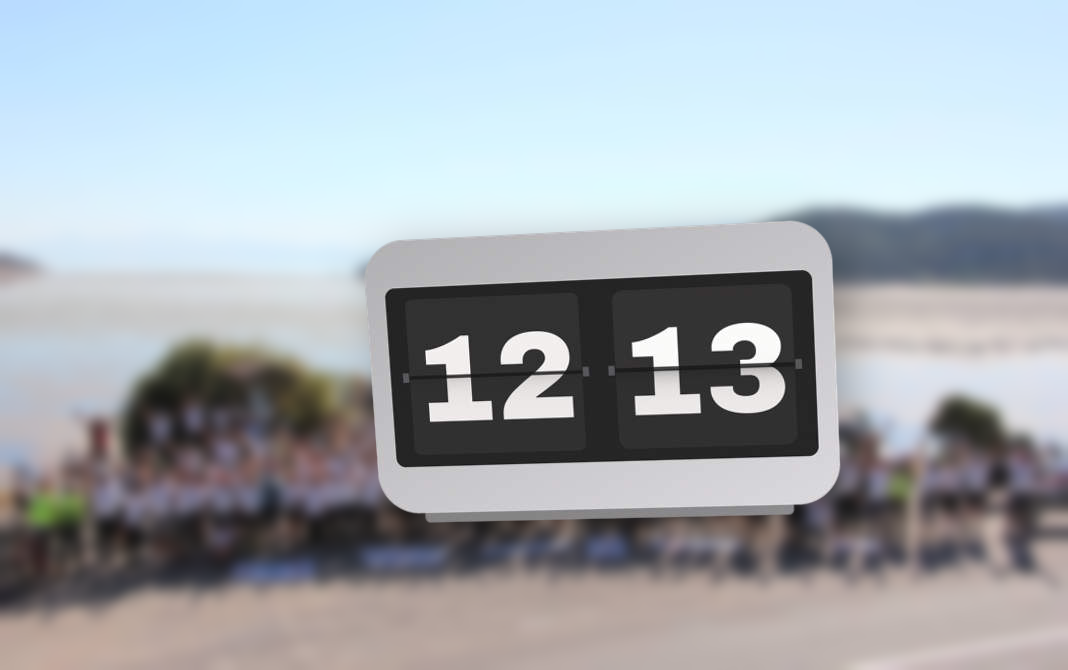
12:13
